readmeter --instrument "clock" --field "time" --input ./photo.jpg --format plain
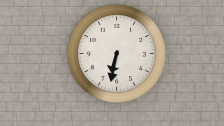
6:32
